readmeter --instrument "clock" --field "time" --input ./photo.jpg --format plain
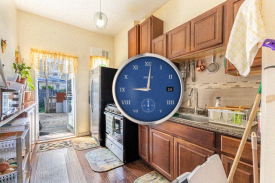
9:01
